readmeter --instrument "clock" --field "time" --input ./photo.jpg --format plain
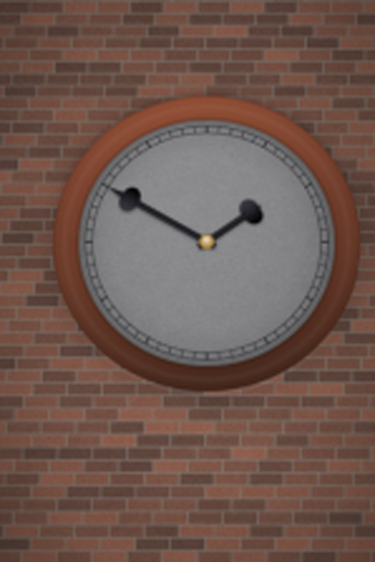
1:50
